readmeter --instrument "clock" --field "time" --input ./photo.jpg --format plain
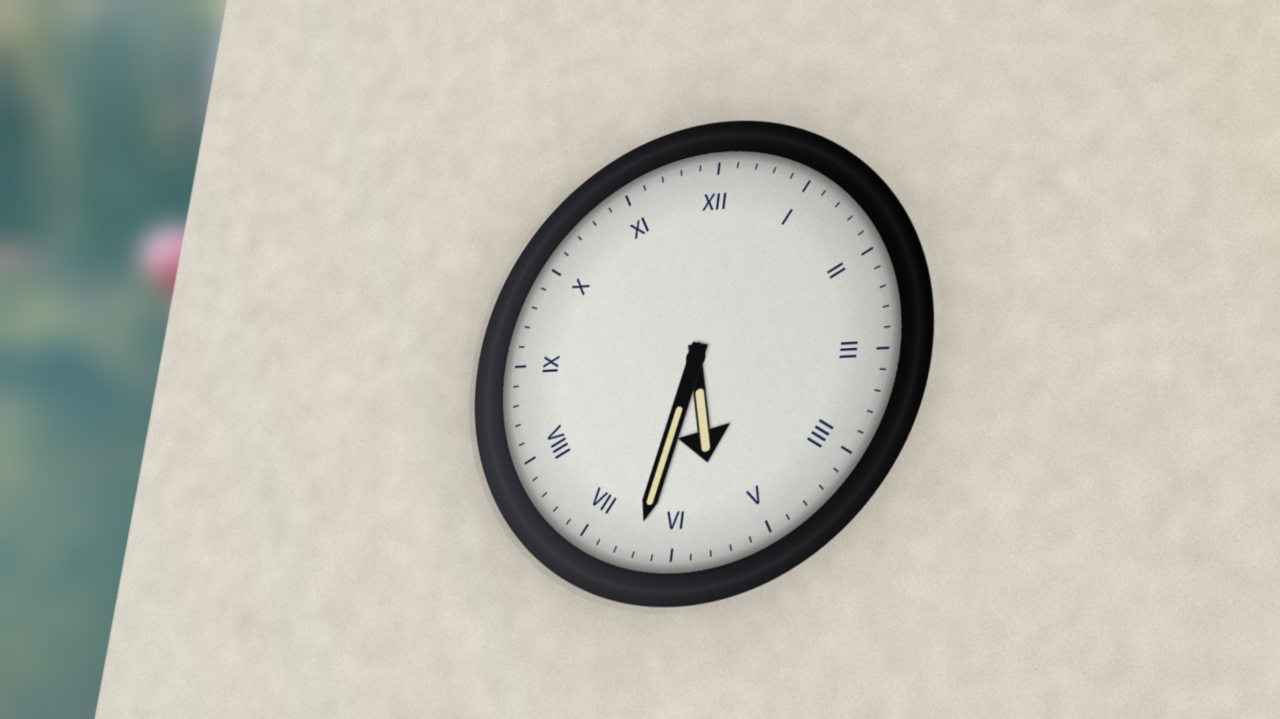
5:32
